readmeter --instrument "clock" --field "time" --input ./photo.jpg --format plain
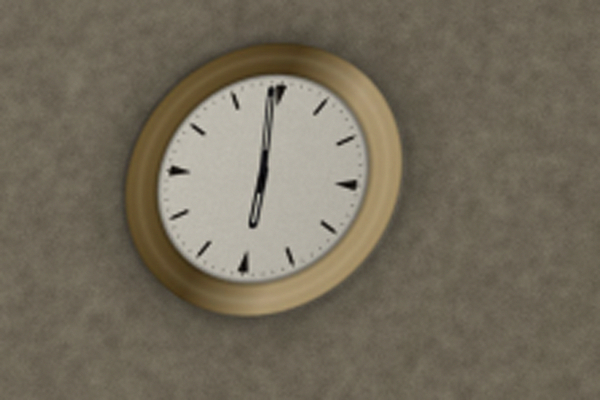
5:59
